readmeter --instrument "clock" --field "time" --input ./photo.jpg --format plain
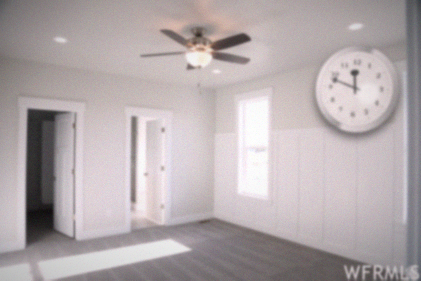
11:48
